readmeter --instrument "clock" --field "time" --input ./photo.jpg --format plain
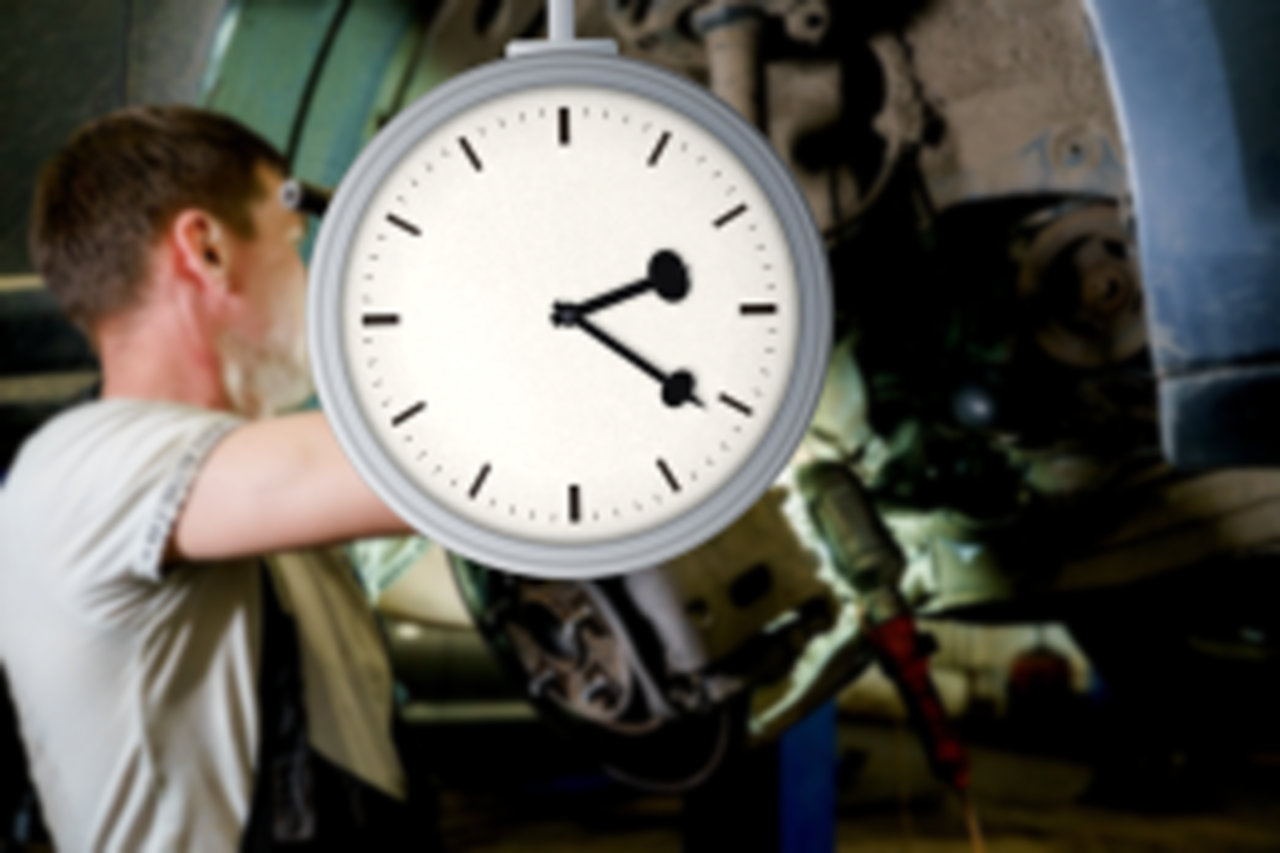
2:21
